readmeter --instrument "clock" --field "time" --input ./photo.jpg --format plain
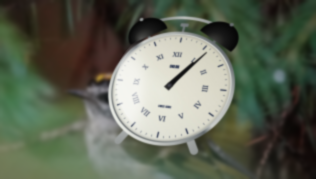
1:06
